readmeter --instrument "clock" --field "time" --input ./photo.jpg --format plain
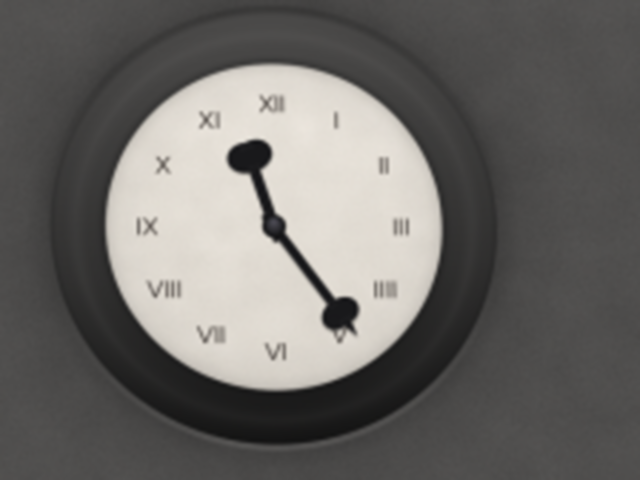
11:24
